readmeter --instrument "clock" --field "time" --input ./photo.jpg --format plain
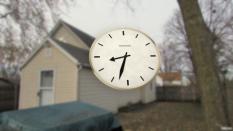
8:33
